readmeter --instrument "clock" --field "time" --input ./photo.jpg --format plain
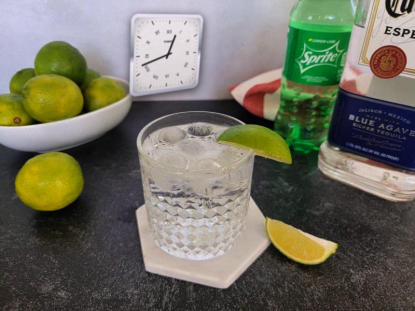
12:42
